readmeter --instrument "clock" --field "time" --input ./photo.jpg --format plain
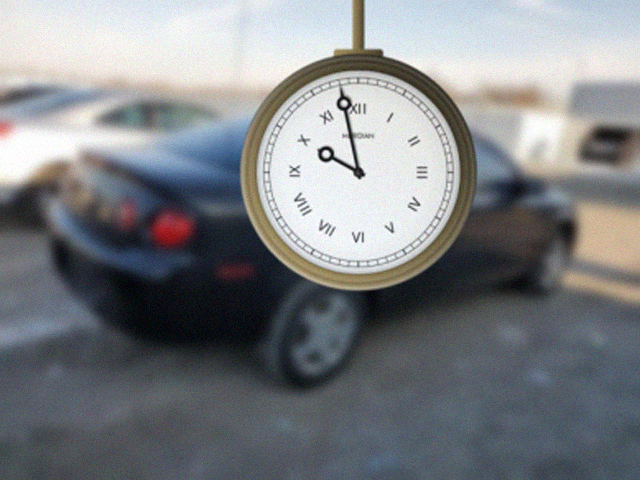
9:58
